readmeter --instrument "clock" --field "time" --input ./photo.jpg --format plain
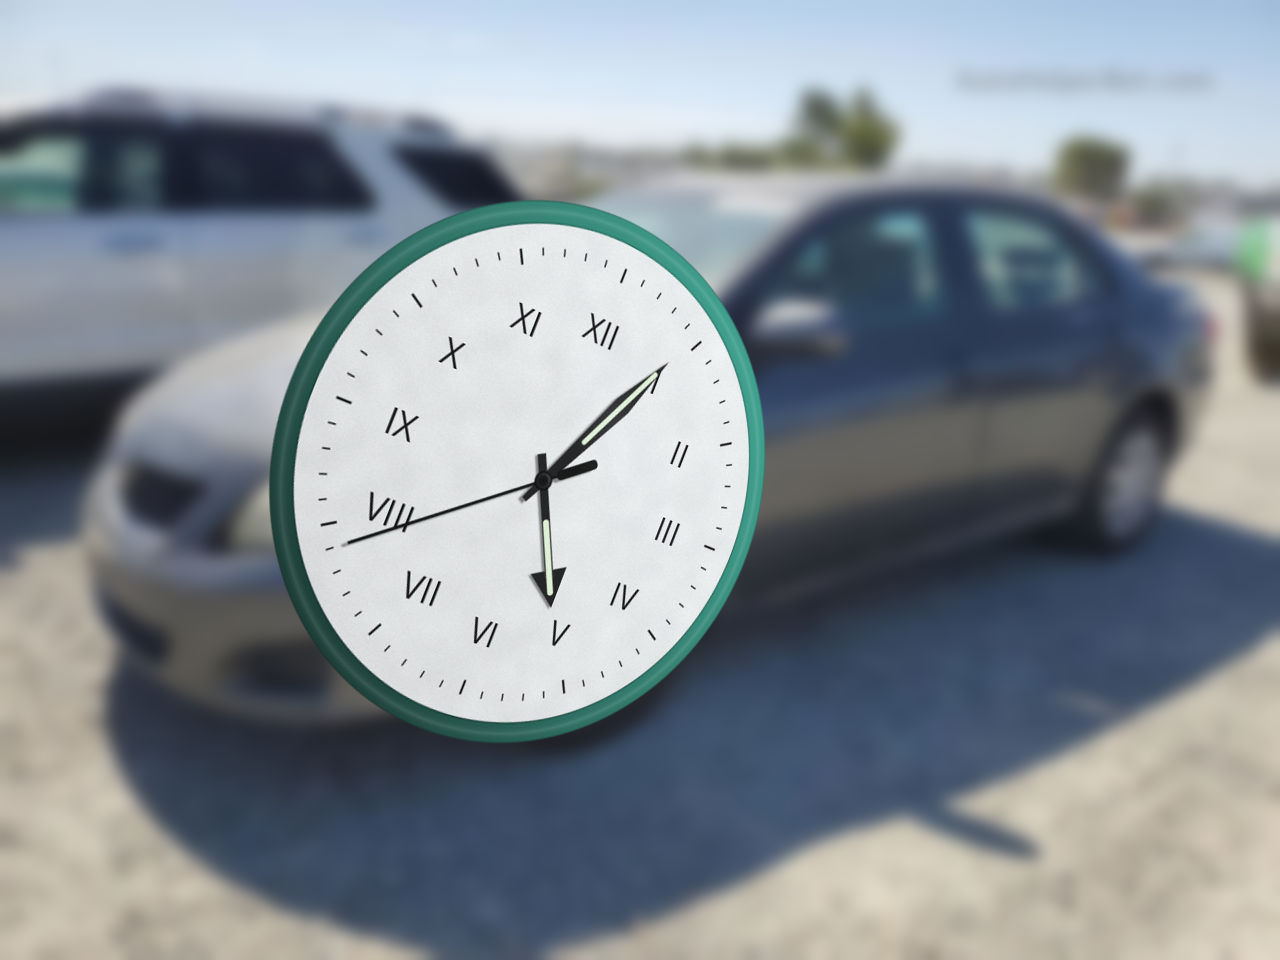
5:04:39
